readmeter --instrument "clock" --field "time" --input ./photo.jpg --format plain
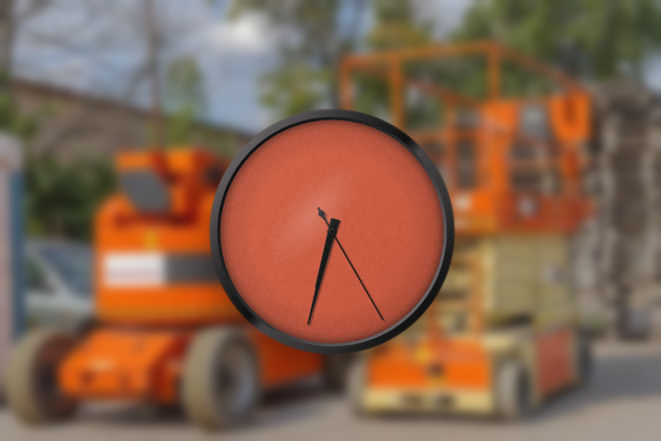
6:32:25
